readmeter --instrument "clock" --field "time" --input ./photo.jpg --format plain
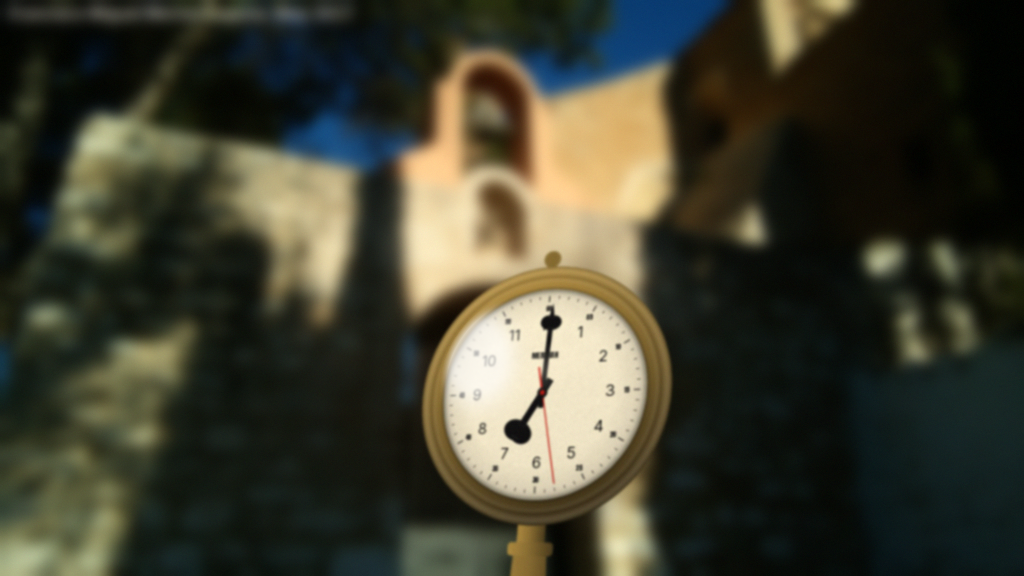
7:00:28
